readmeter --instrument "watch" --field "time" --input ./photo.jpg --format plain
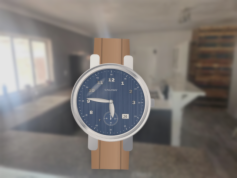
5:46
